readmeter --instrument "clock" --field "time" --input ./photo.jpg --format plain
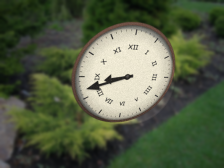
8:42
